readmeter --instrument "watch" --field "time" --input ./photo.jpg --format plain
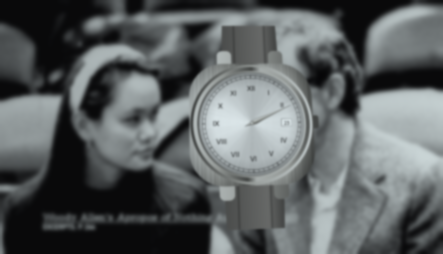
2:11
